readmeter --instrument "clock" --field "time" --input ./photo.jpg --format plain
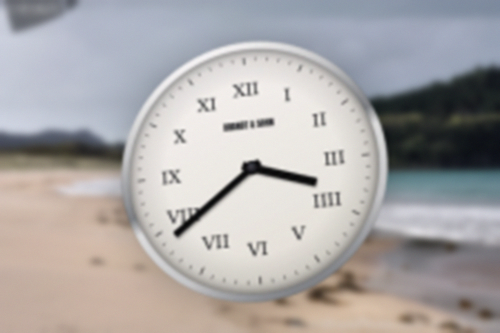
3:39
